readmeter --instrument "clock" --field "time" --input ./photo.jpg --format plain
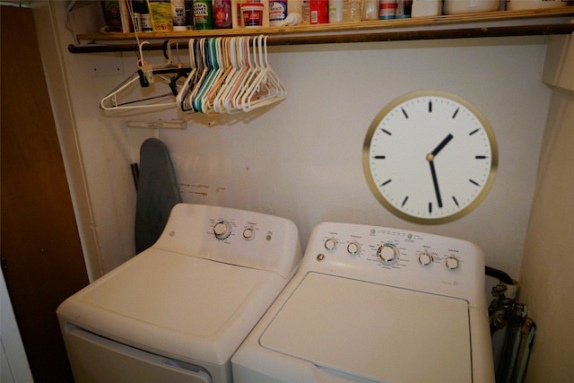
1:28
